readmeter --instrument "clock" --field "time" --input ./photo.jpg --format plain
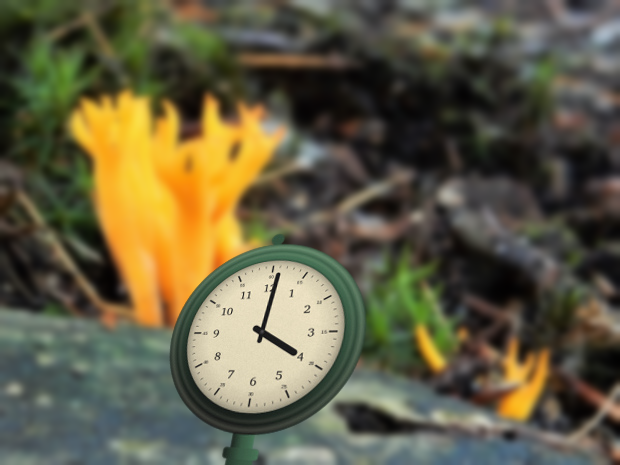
4:01
